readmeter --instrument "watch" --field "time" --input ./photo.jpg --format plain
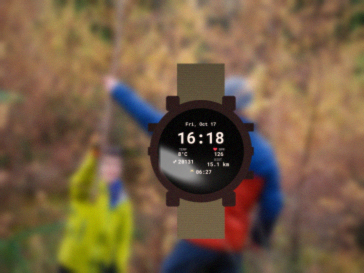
16:18
